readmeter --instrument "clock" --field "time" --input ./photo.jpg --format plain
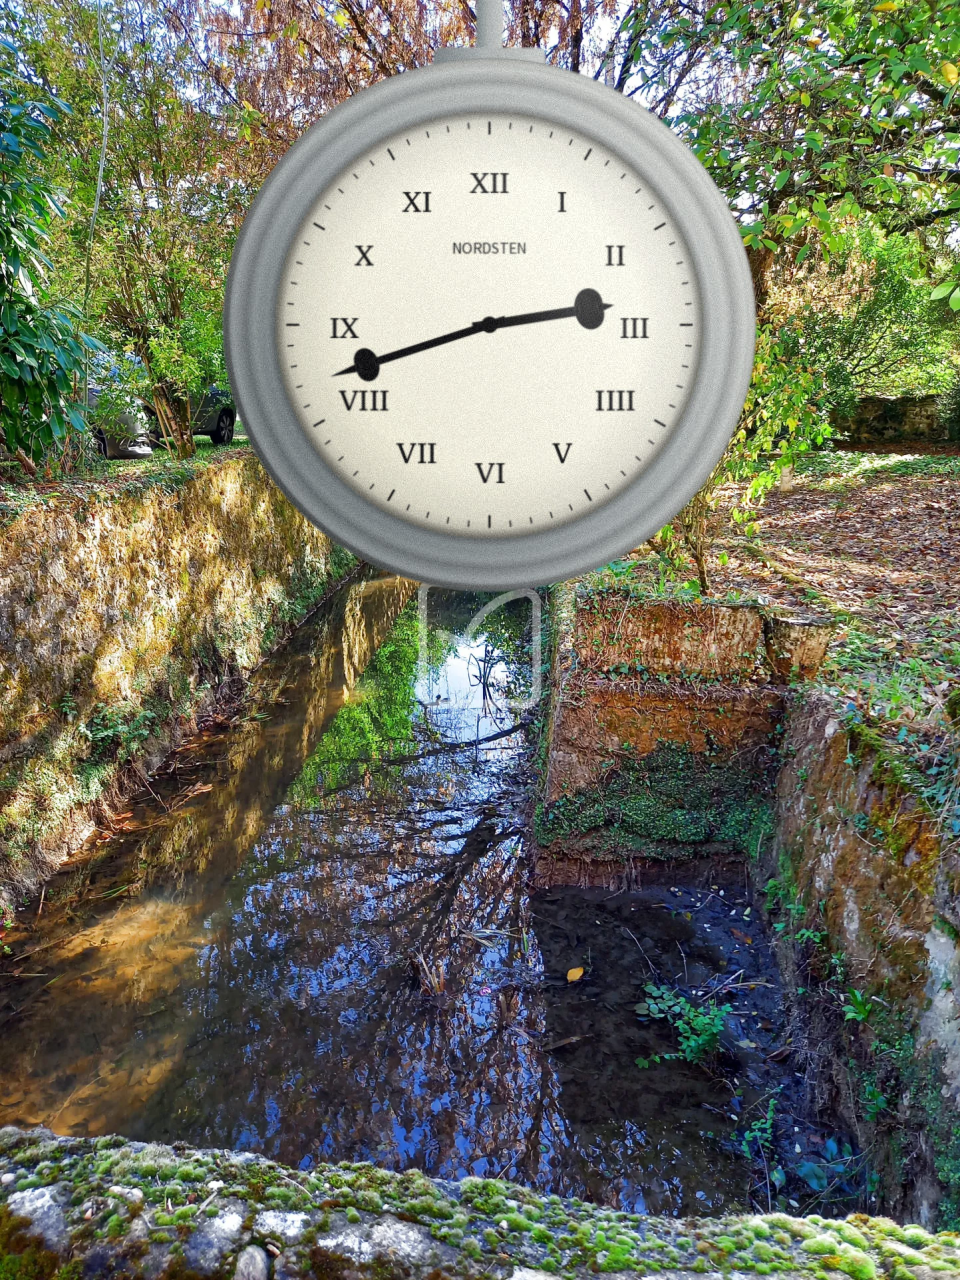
2:42
